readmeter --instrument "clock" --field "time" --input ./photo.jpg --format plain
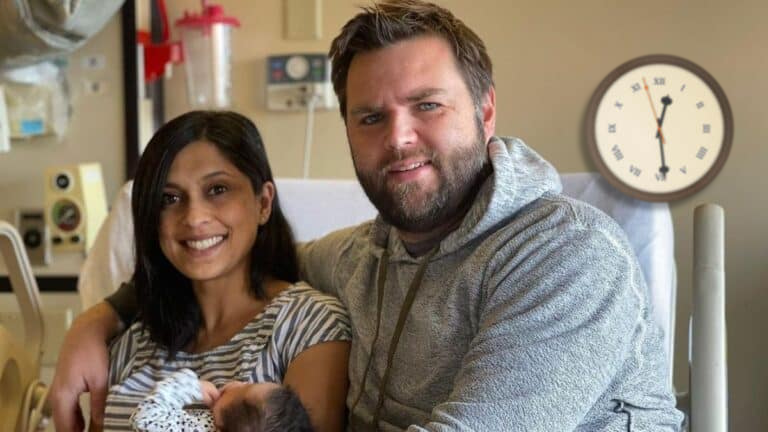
12:28:57
